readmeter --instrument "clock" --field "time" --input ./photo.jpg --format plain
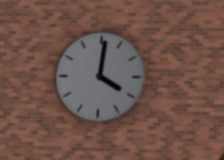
4:01
